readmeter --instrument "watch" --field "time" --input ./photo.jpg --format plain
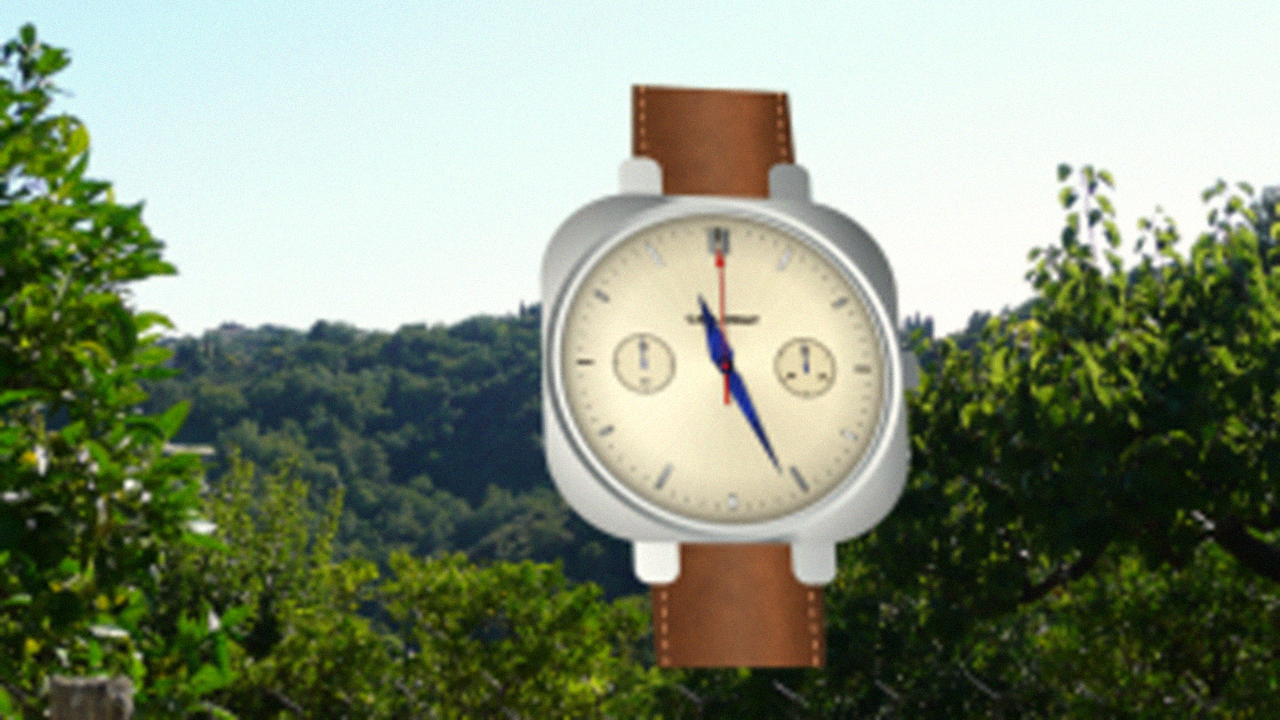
11:26
